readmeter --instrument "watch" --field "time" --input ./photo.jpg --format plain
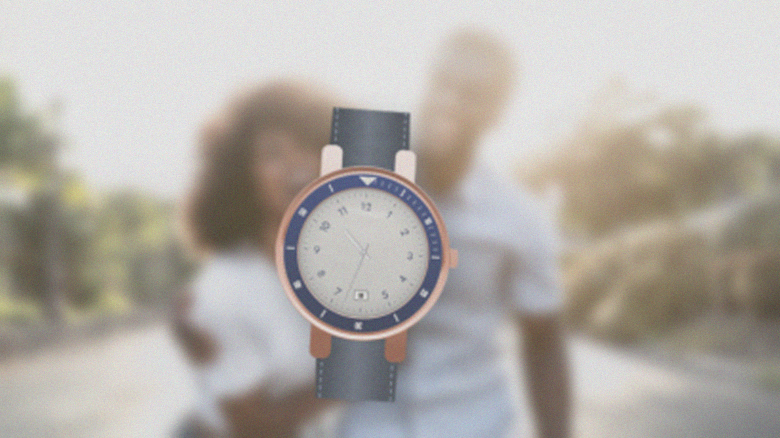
10:33
